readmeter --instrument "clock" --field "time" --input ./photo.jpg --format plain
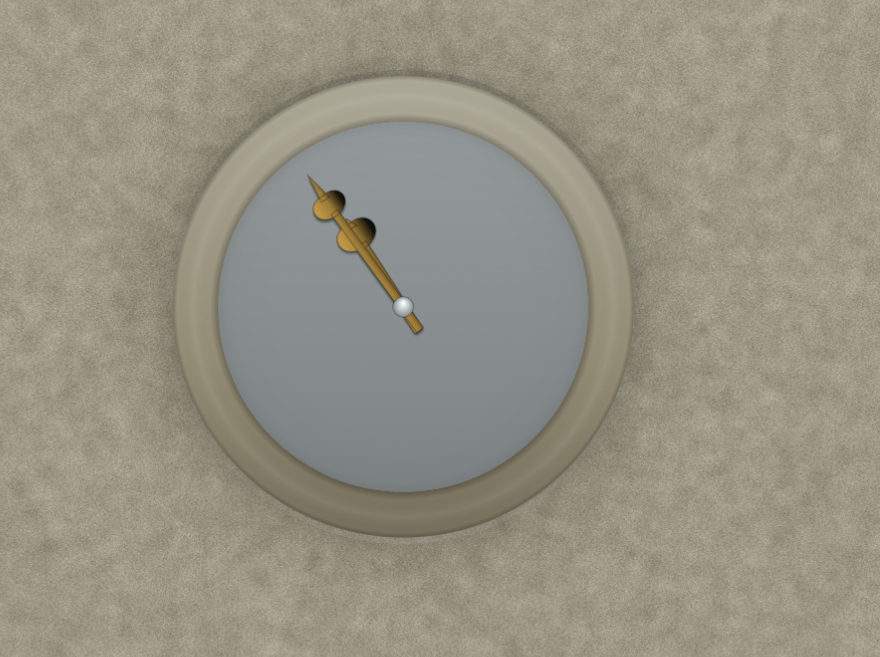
10:54
